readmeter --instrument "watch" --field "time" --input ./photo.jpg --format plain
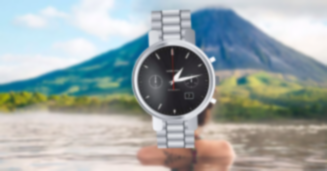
1:13
